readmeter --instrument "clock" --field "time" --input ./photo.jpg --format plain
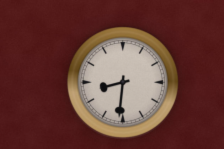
8:31
